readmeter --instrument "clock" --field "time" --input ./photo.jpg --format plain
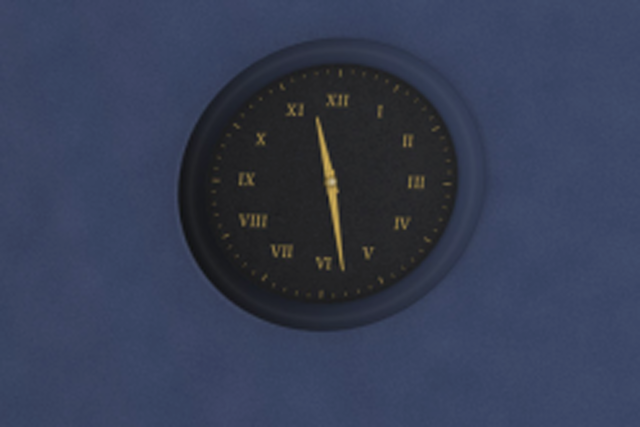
11:28
